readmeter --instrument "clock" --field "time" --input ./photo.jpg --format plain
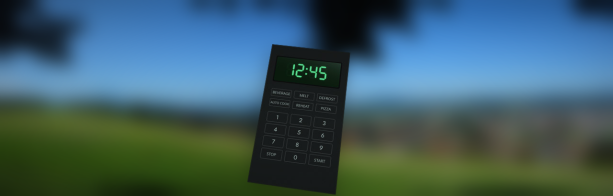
12:45
